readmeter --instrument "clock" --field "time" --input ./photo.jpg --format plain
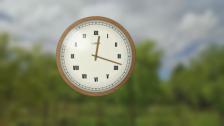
12:18
